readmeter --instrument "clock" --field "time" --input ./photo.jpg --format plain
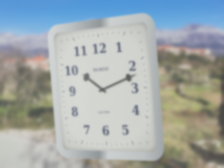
10:12
